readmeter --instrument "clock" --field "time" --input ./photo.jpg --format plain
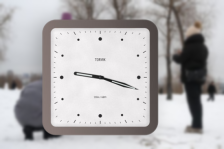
9:18
